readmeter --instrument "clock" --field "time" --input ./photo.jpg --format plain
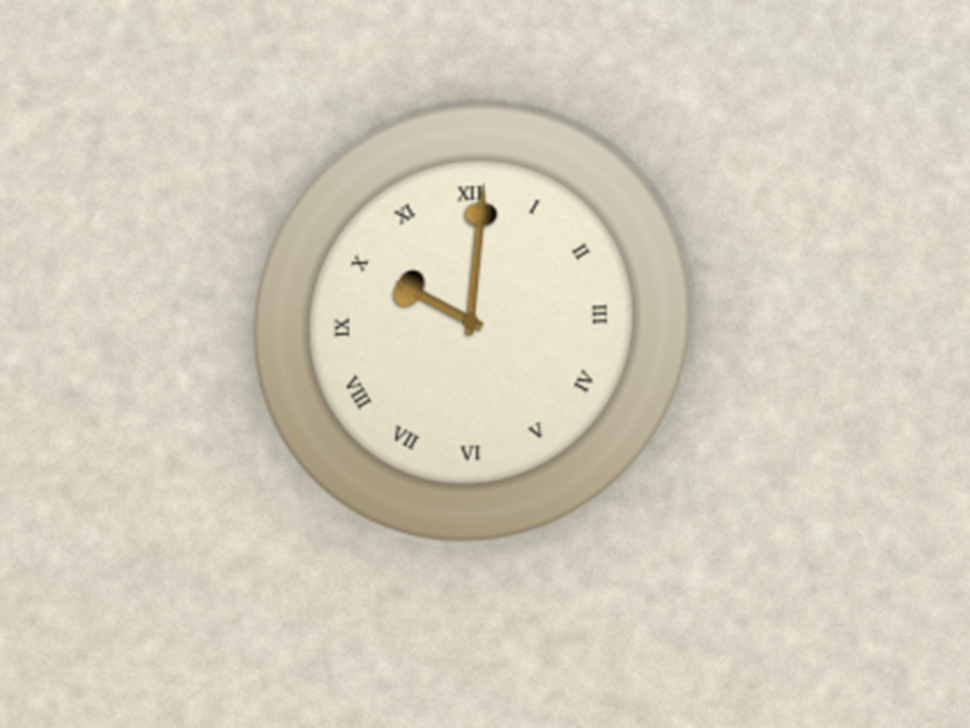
10:01
